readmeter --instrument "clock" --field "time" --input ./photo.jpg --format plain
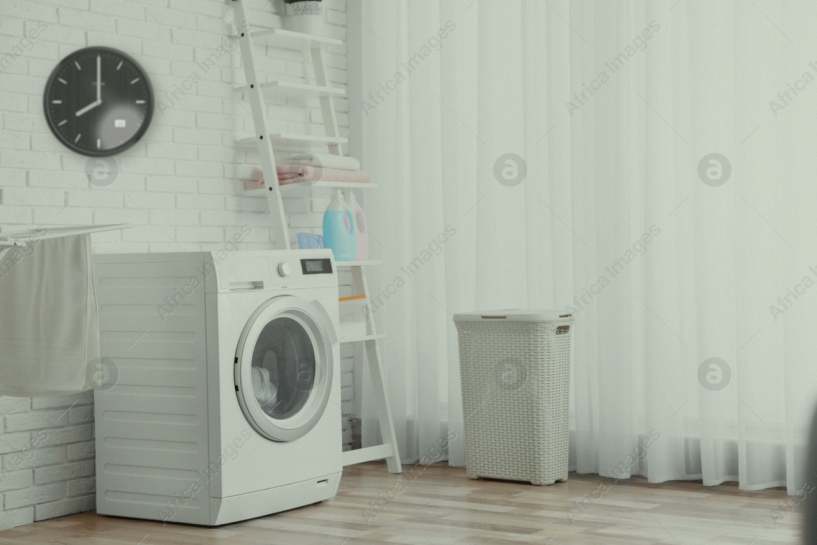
8:00
